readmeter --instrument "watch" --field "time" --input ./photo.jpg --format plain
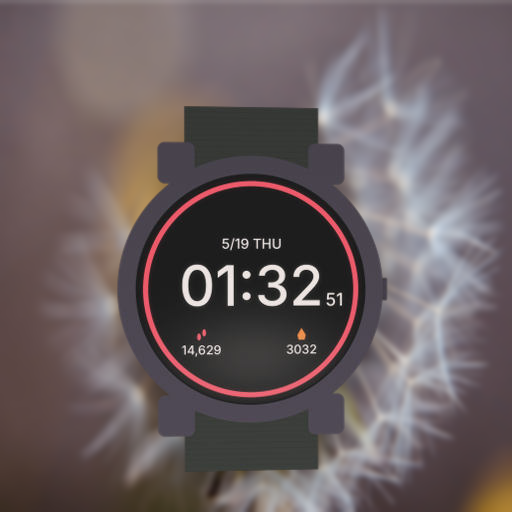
1:32:51
